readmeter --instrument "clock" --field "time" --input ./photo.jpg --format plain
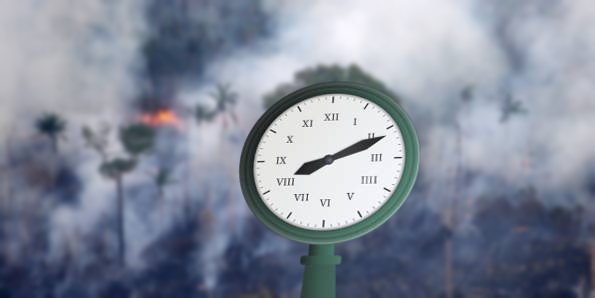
8:11
